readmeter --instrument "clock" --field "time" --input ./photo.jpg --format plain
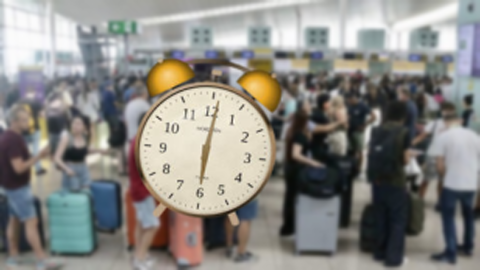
6:01
